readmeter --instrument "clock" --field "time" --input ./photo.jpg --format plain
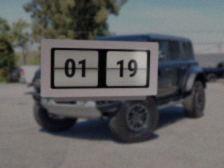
1:19
